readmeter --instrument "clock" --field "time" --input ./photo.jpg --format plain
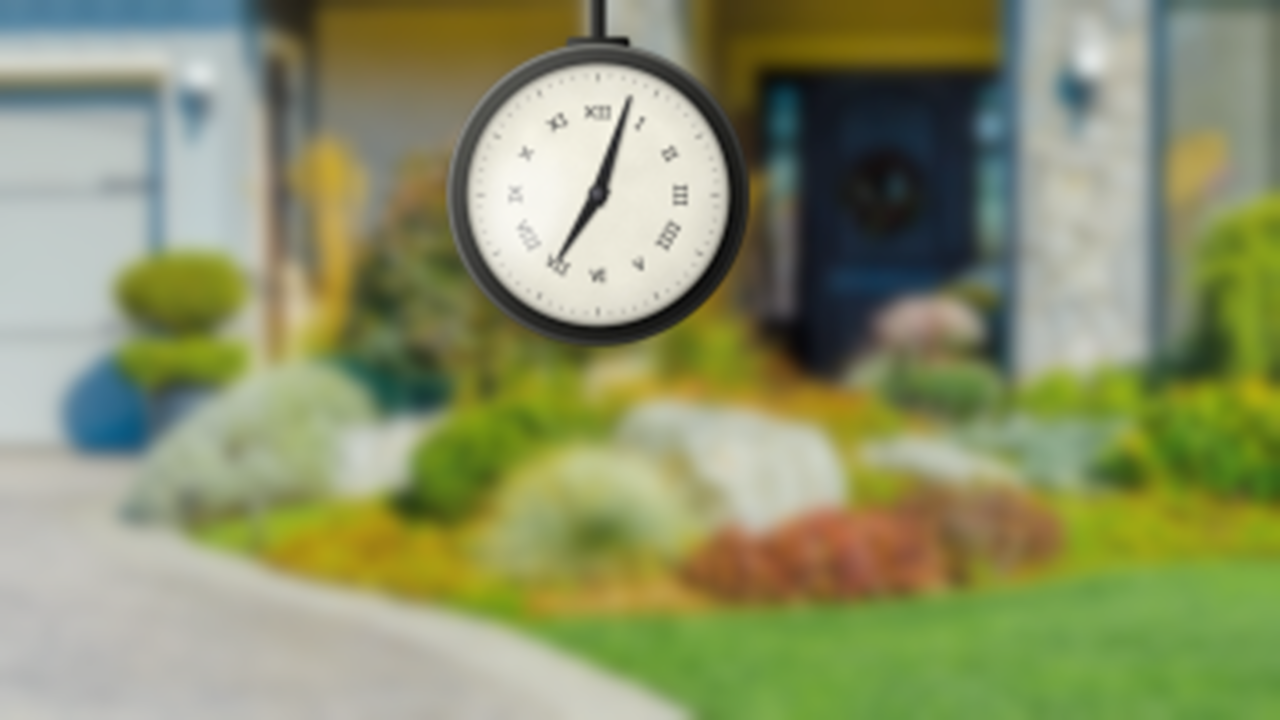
7:03
